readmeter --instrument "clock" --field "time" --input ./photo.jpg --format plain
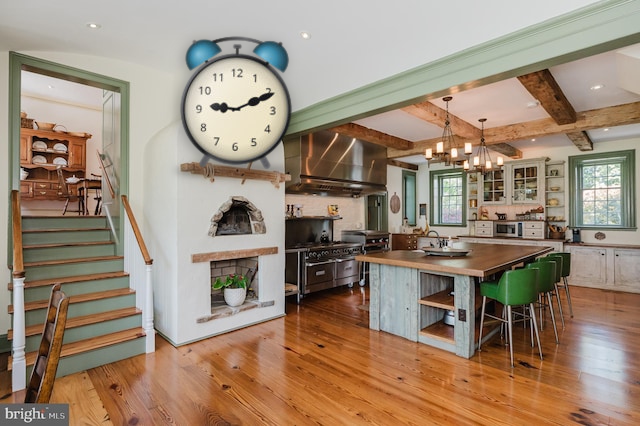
9:11
